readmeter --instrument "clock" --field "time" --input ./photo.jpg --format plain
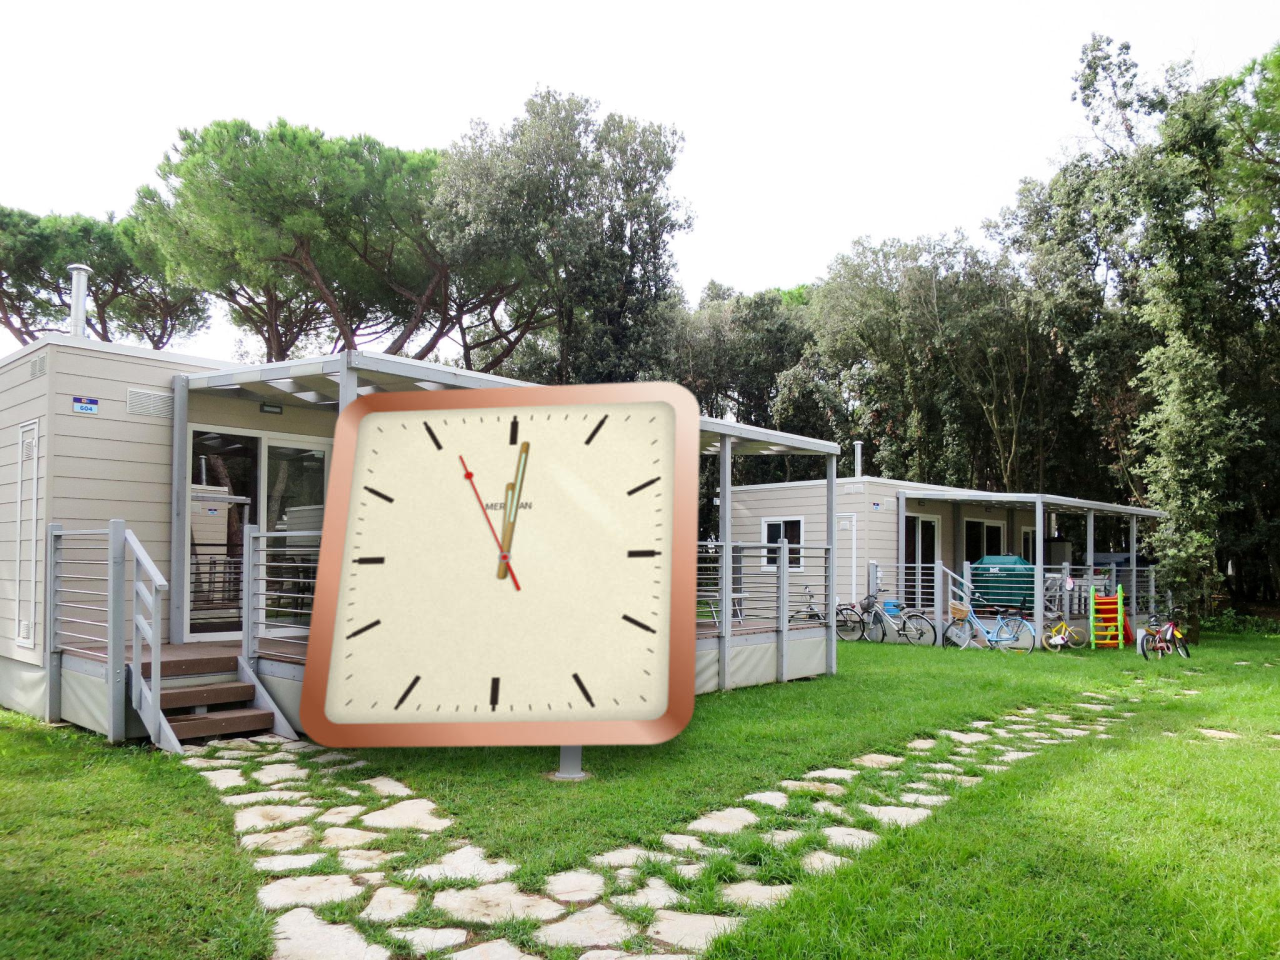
12:00:56
